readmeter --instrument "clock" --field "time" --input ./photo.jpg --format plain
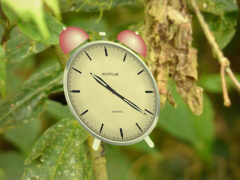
10:21
